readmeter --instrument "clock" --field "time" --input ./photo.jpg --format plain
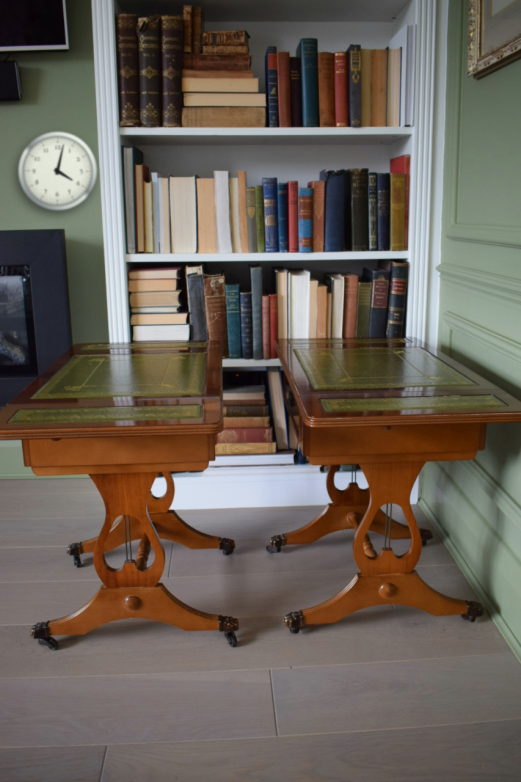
4:02
